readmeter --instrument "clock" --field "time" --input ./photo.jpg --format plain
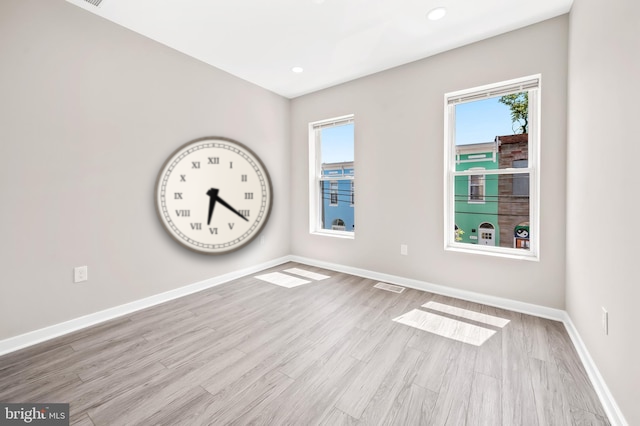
6:21
